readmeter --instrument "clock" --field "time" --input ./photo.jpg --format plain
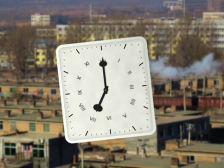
7:00
